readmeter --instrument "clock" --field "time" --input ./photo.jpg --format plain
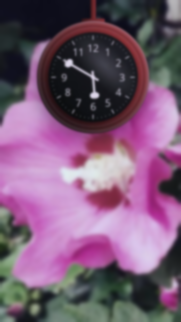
5:50
